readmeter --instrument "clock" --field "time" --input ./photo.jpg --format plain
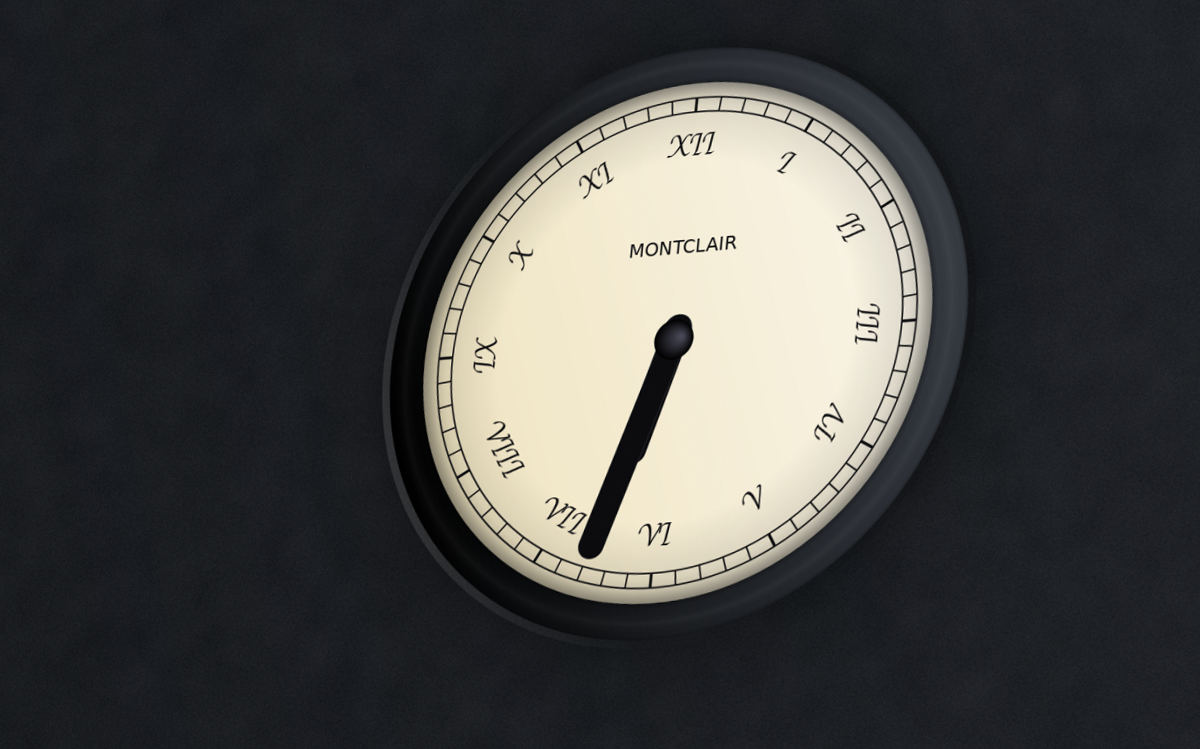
6:33
